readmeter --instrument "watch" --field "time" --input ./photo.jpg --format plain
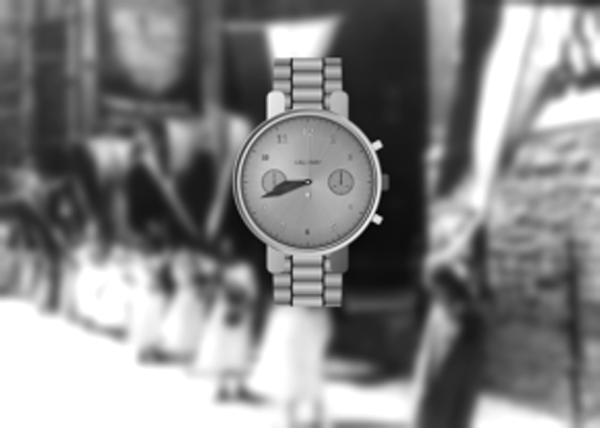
8:42
